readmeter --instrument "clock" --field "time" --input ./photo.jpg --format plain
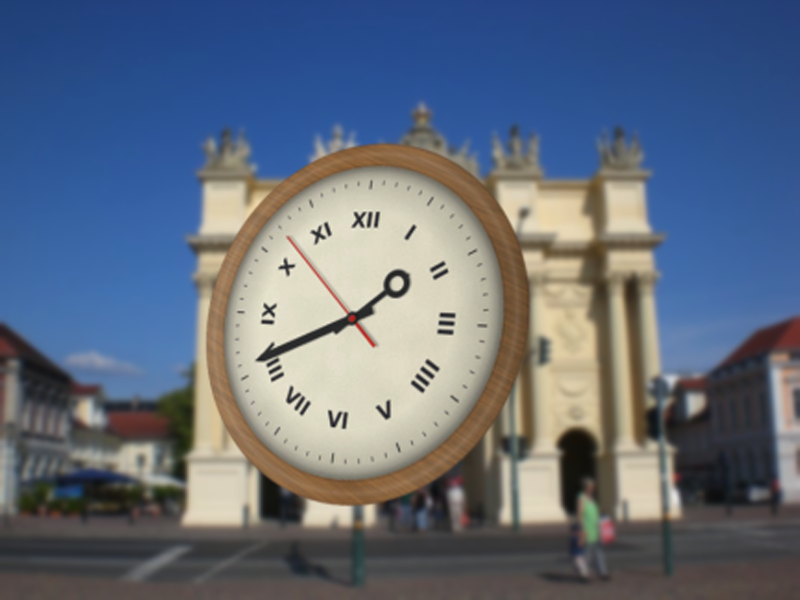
1:40:52
